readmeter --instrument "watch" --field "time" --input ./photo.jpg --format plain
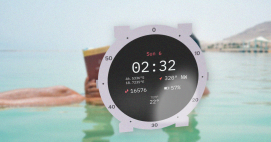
2:32
